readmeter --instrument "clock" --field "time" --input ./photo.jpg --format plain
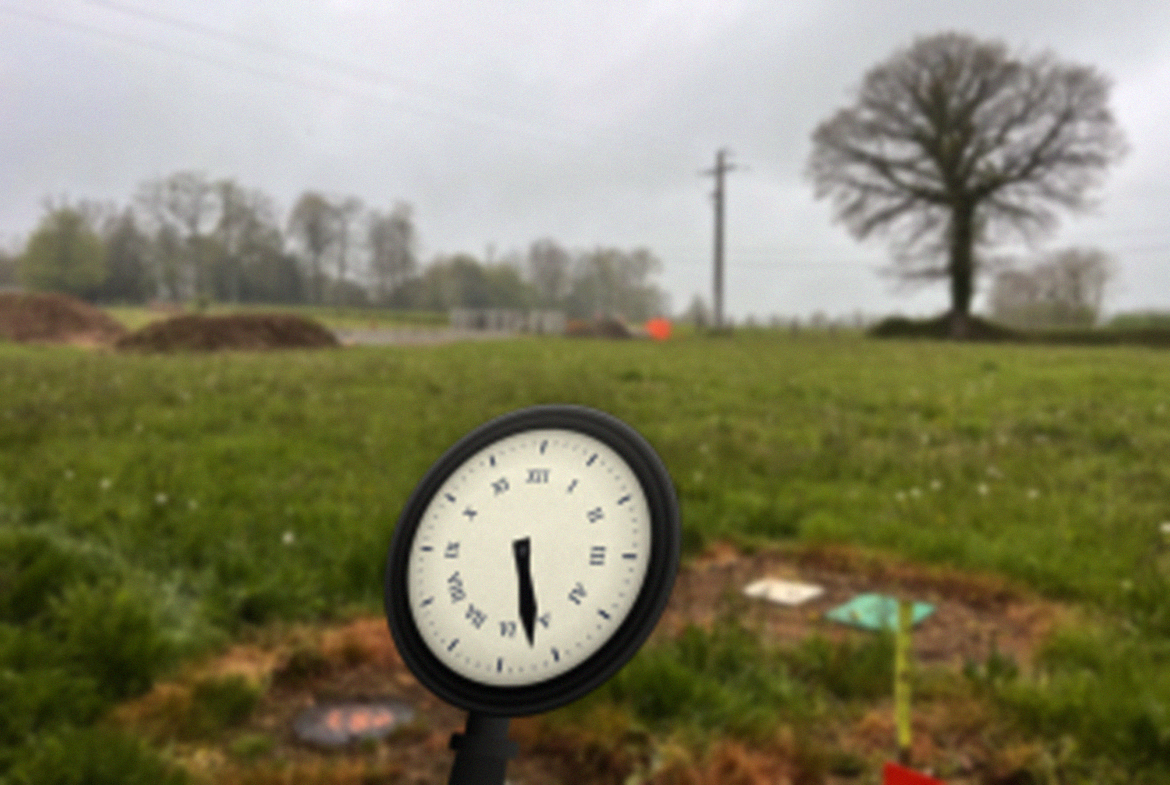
5:27
